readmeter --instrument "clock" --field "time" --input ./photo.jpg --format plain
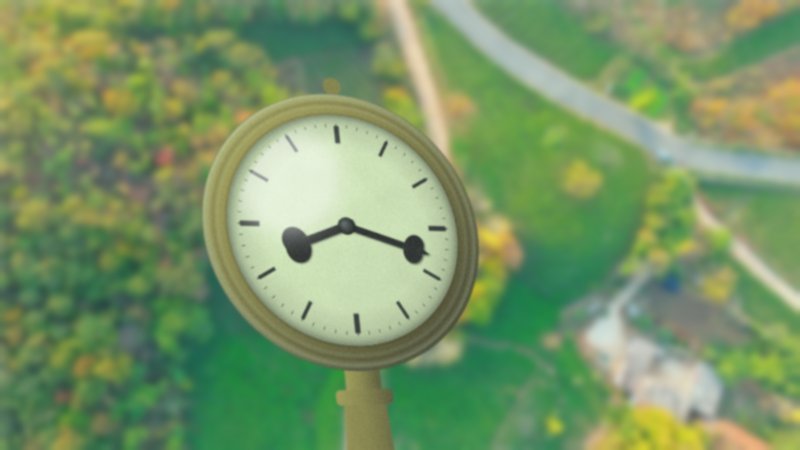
8:18
